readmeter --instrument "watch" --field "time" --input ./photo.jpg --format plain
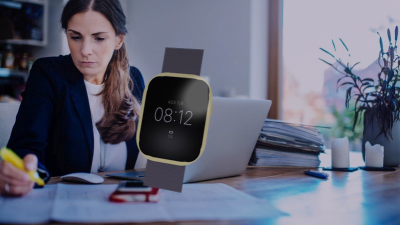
8:12
